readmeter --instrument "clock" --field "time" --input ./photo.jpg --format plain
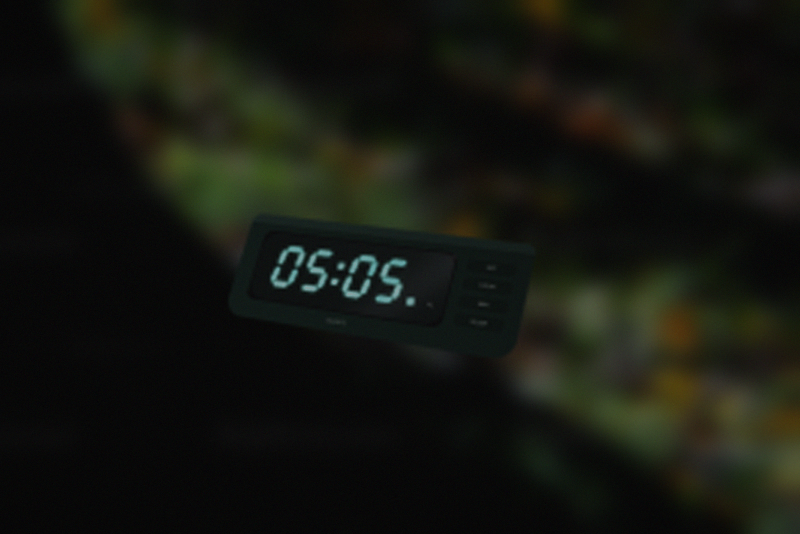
5:05
